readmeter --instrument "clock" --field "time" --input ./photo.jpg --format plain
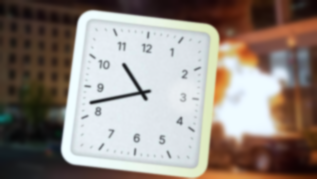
10:42
